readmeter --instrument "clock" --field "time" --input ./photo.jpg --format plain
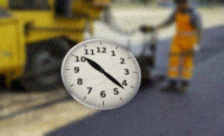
10:22
